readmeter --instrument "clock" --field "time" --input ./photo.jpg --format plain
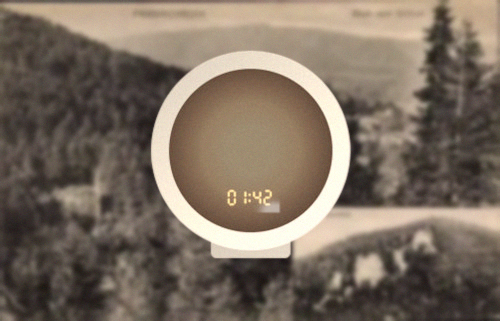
1:42
